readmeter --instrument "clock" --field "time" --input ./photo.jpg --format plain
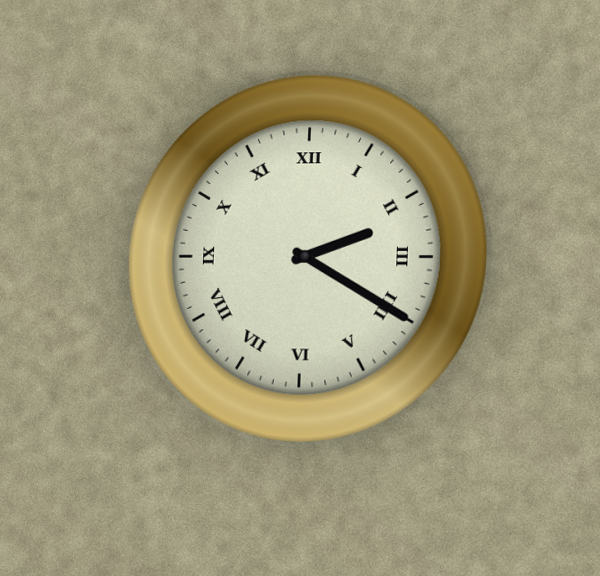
2:20
